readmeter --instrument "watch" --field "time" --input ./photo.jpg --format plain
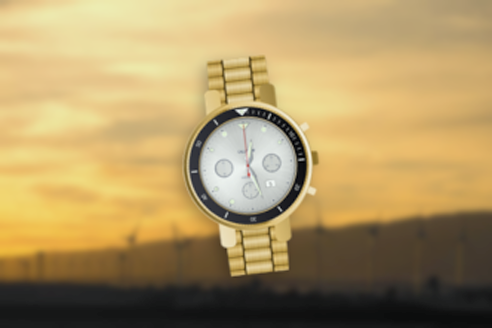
12:27
